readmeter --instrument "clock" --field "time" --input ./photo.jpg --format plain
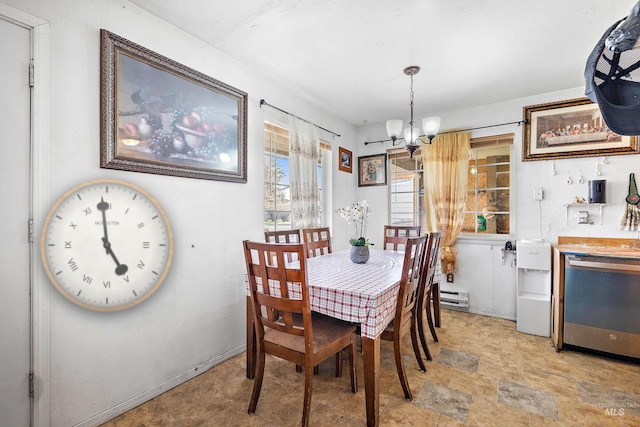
4:59
